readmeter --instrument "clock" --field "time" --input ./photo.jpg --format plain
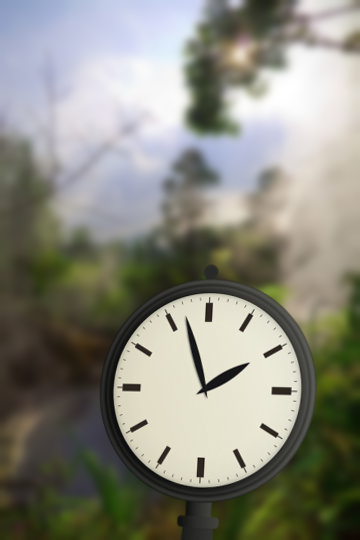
1:57
